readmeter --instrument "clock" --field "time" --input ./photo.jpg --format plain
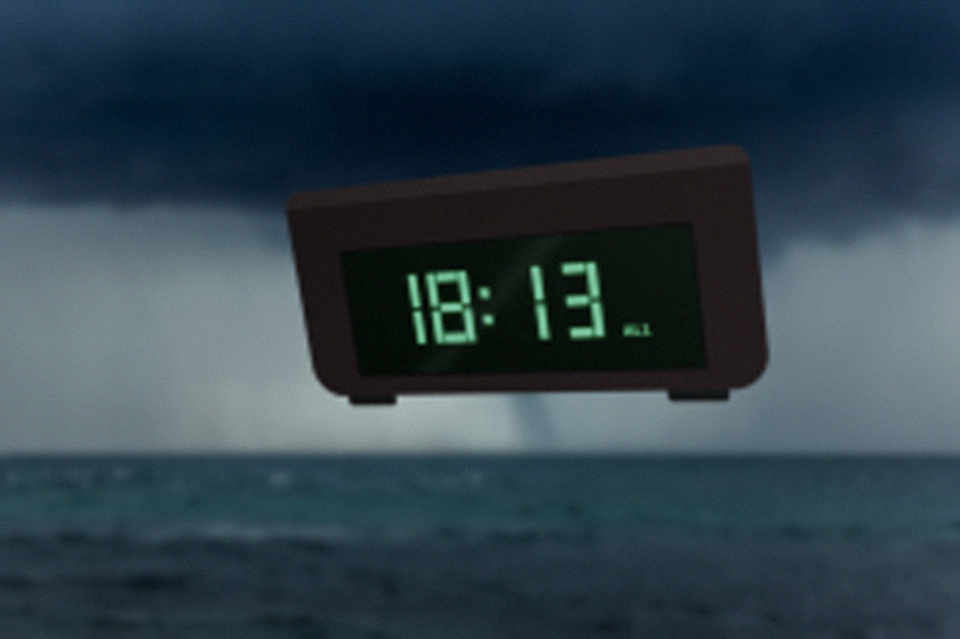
18:13
